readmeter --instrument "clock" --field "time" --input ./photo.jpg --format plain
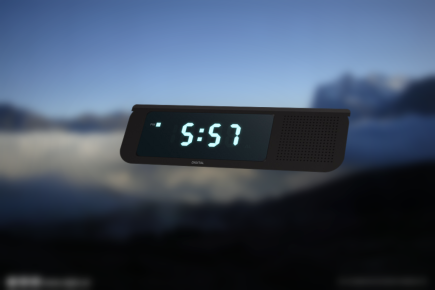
5:57
